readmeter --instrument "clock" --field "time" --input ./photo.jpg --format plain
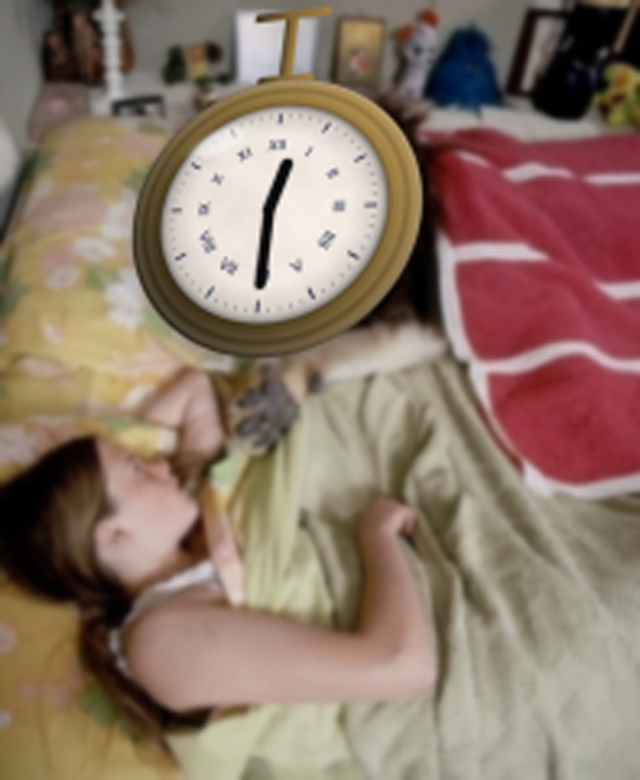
12:30
